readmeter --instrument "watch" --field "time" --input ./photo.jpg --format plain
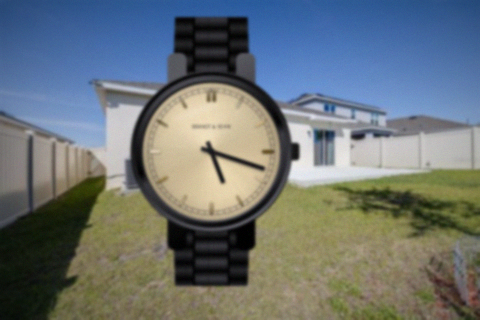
5:18
